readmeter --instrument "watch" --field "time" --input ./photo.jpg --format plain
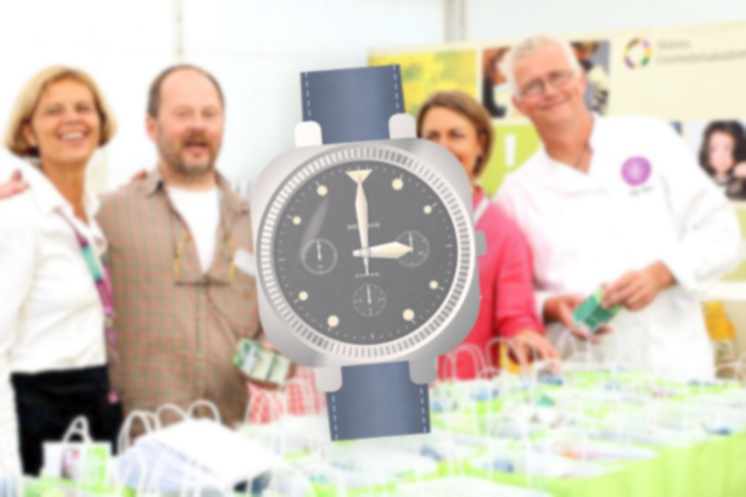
3:00
